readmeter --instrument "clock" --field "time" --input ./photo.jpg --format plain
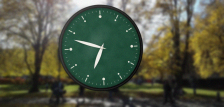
6:48
